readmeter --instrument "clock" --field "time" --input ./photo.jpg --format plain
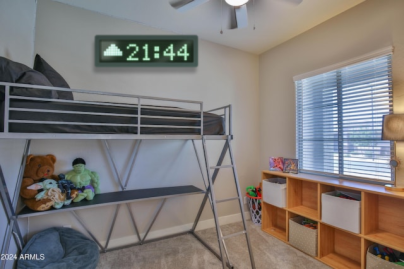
21:44
